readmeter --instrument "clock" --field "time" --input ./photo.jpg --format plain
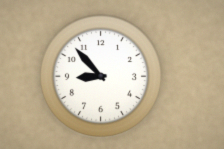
8:53
